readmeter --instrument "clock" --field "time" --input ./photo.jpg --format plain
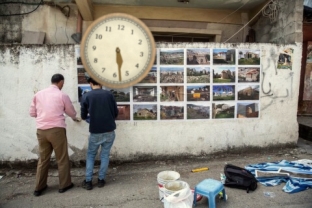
5:28
